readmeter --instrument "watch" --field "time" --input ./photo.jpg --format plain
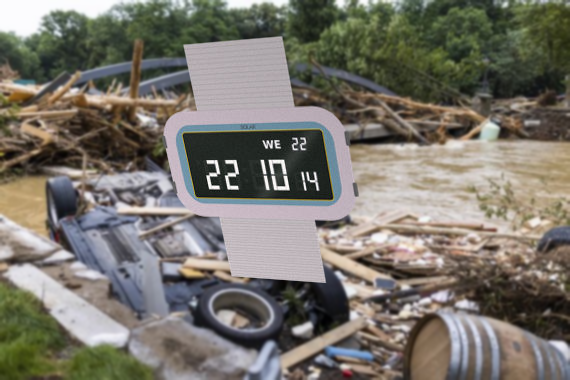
22:10:14
